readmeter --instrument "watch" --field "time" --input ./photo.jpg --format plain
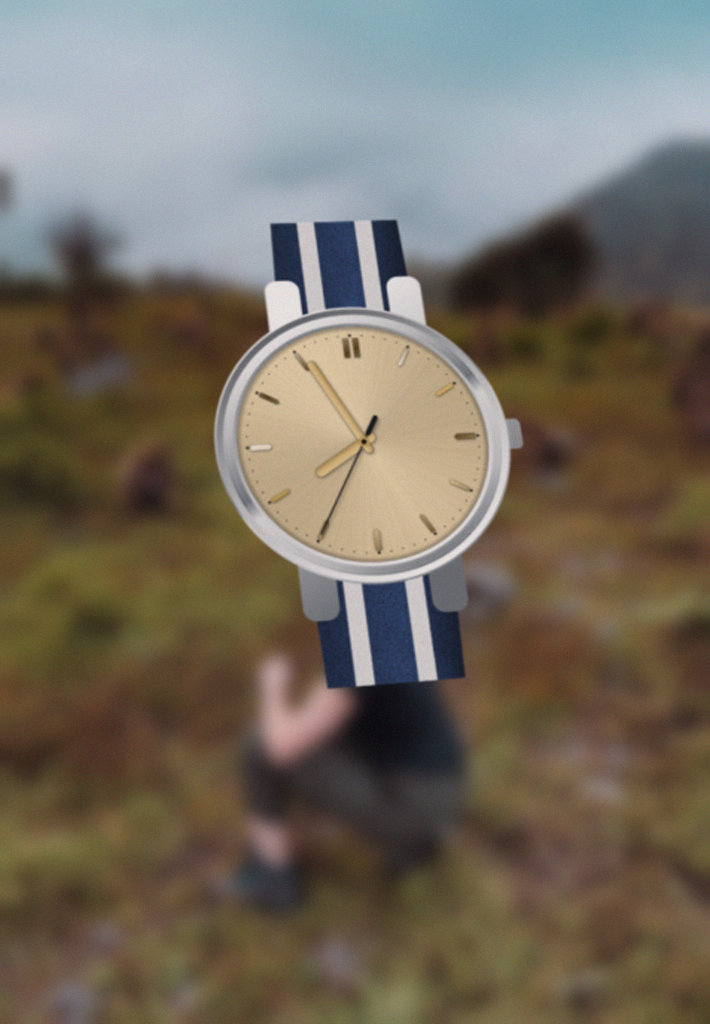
7:55:35
